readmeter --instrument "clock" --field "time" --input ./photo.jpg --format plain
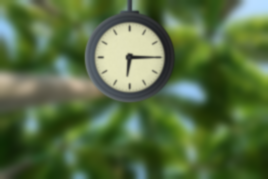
6:15
